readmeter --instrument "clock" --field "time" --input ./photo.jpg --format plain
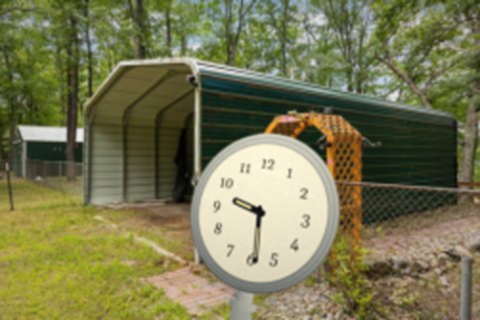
9:29
